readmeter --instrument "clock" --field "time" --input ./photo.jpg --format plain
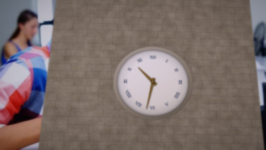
10:32
